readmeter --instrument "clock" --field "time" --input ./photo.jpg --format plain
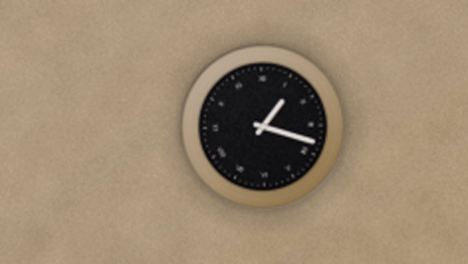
1:18
